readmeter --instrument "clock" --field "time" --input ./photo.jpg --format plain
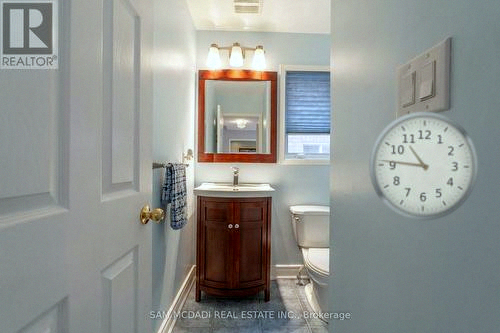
10:46
